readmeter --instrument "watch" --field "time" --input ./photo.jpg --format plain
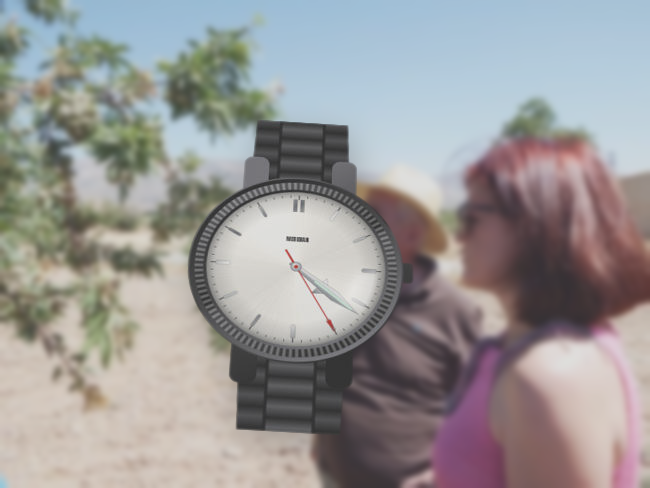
4:21:25
